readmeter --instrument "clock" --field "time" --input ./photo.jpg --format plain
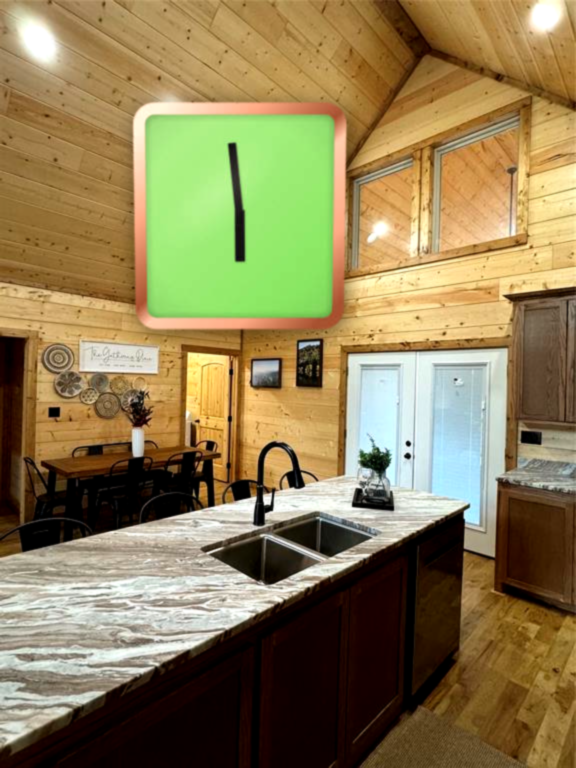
5:59
